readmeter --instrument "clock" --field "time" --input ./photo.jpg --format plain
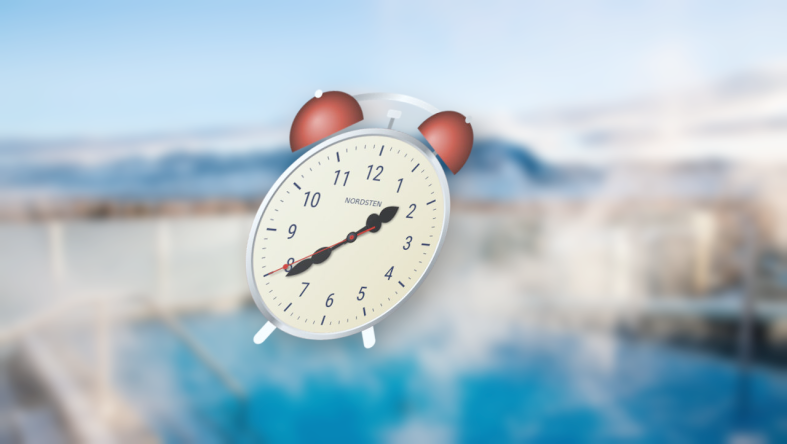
1:38:40
